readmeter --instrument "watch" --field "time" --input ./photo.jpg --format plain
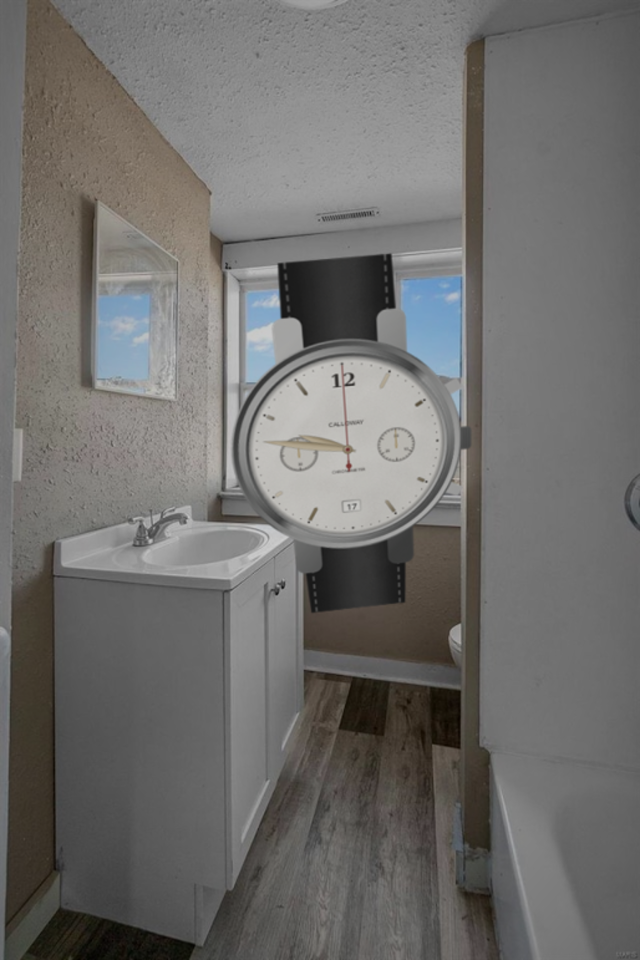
9:47
